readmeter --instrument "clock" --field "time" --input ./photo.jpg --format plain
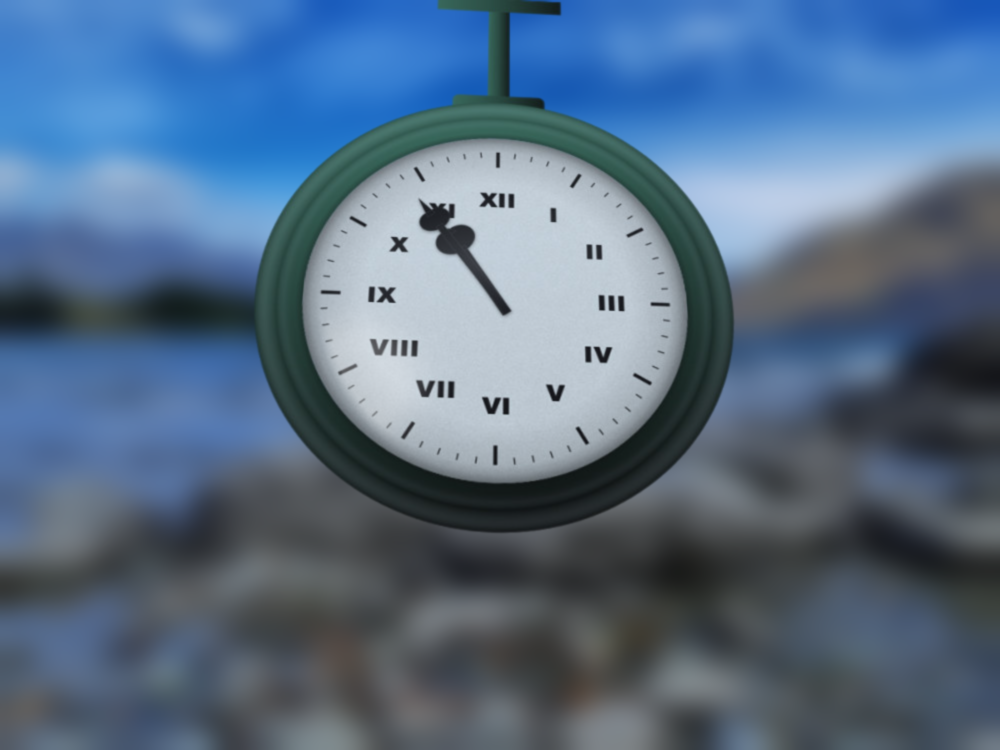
10:54
